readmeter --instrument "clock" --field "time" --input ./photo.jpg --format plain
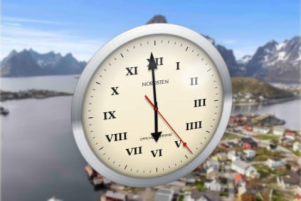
5:59:24
